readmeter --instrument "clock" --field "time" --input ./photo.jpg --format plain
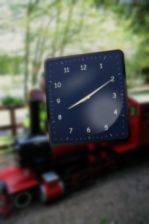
8:10
